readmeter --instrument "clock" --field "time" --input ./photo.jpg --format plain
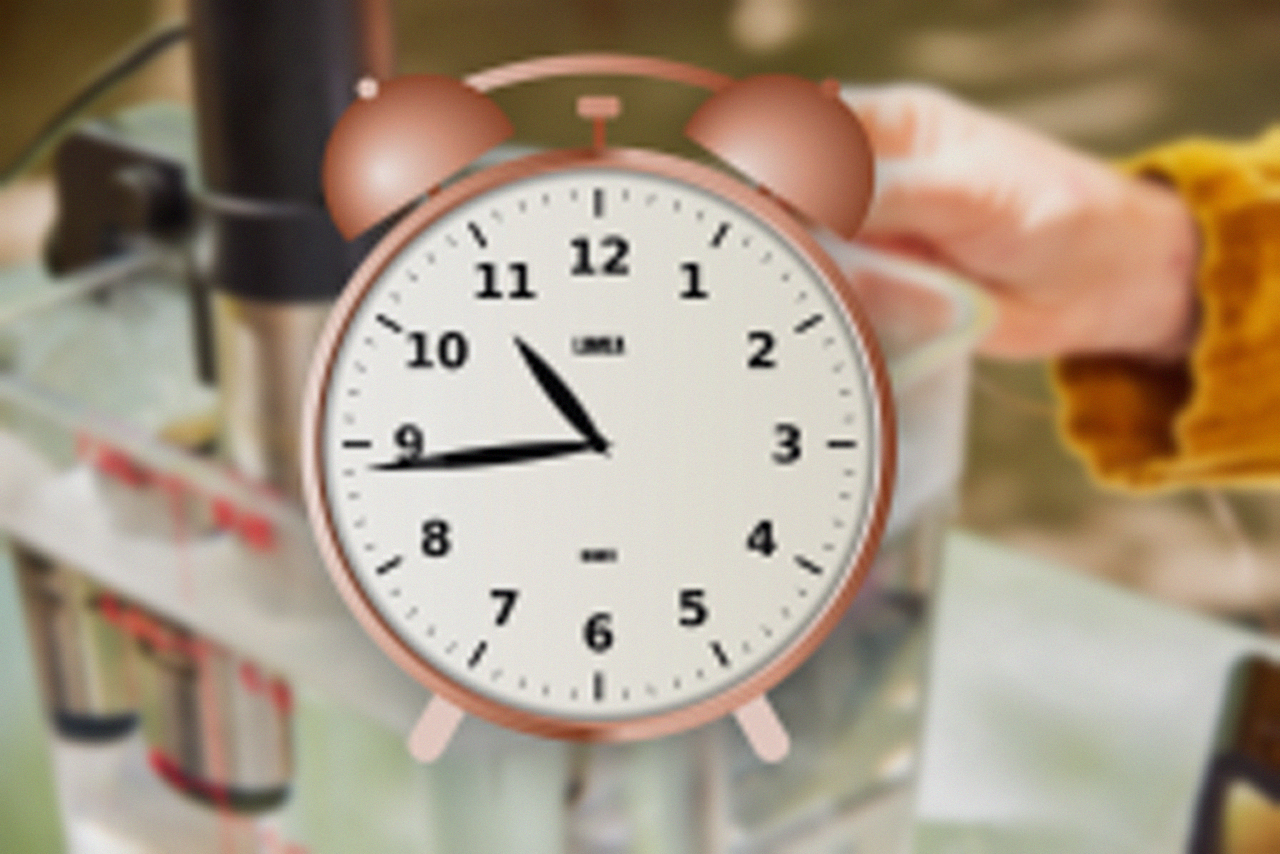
10:44
